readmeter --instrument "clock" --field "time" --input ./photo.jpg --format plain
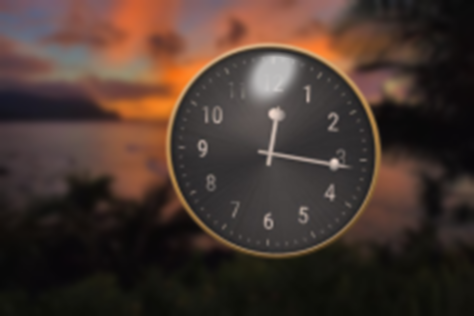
12:16
